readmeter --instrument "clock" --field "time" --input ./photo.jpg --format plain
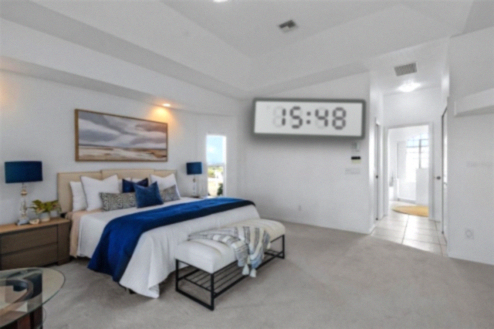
15:48
